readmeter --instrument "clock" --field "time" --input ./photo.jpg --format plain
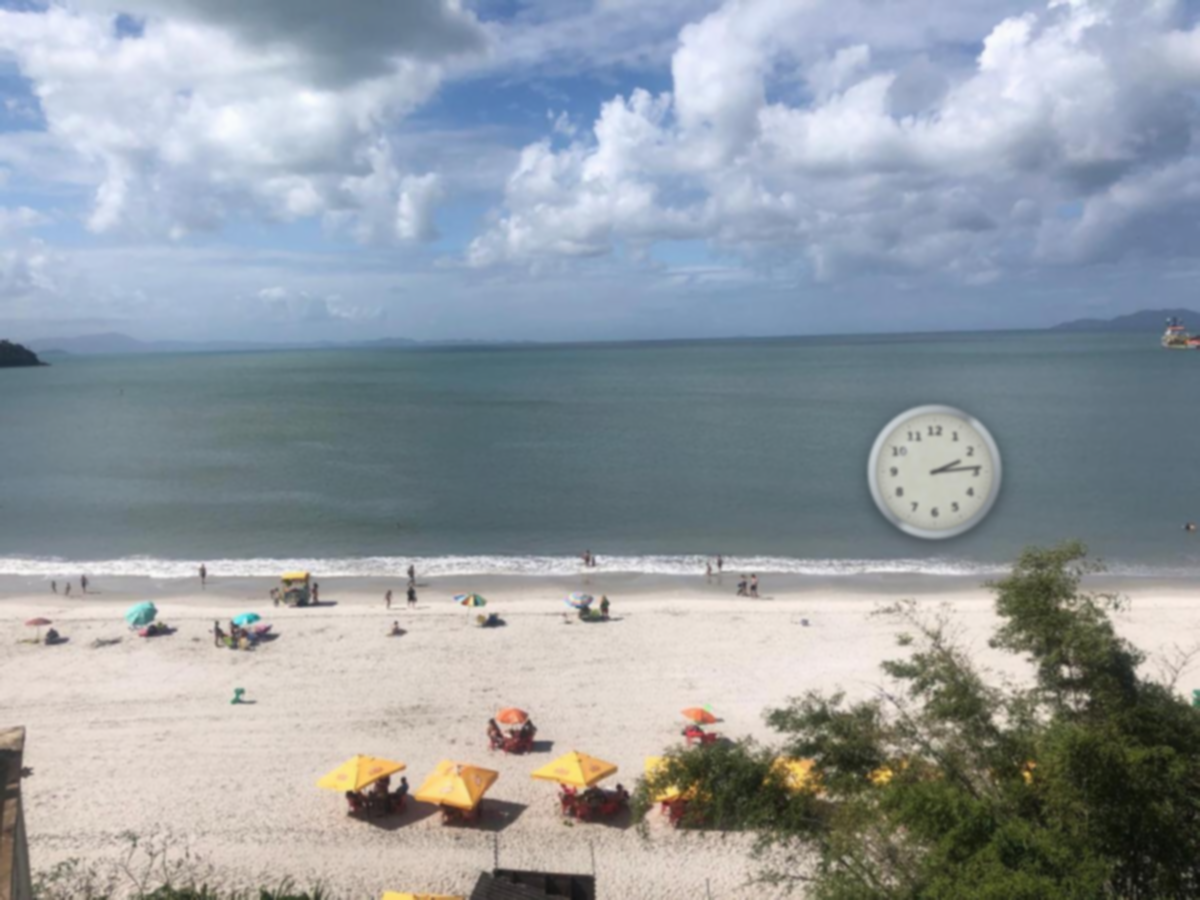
2:14
